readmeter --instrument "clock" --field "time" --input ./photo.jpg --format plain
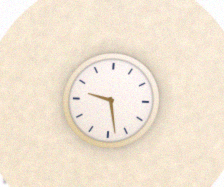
9:28
